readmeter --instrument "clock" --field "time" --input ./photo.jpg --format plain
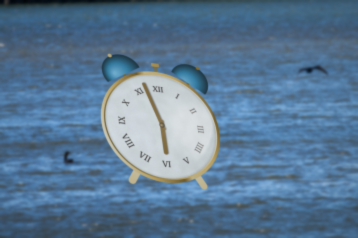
5:57
